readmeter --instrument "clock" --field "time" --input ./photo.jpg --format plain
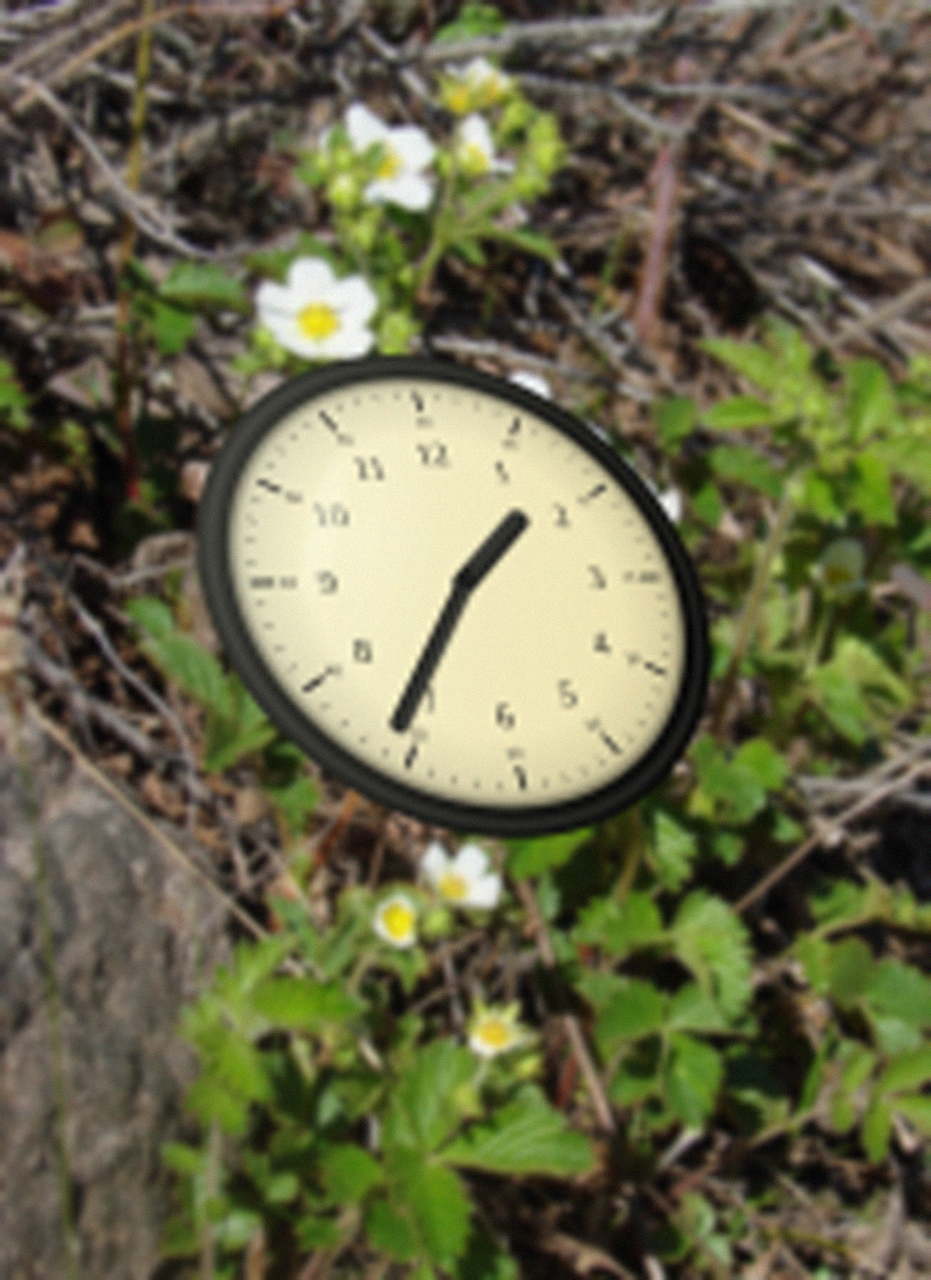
1:36
